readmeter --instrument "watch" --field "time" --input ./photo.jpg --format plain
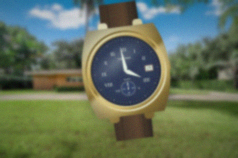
3:59
